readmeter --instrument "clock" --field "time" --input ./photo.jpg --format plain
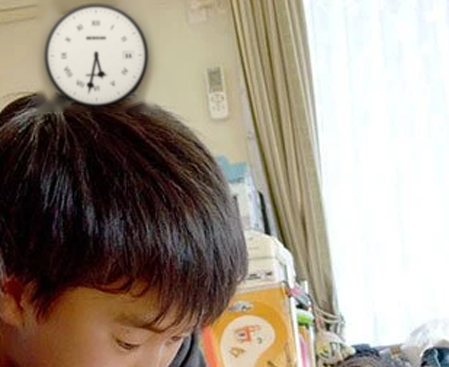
5:32
